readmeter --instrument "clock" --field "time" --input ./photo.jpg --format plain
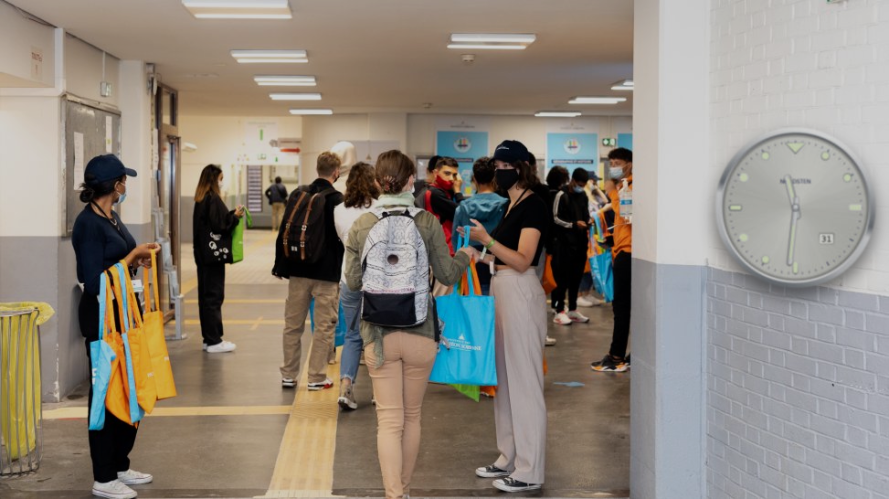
11:31
